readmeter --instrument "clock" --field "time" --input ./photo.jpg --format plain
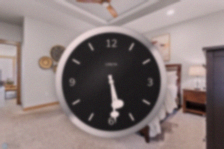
5:29
